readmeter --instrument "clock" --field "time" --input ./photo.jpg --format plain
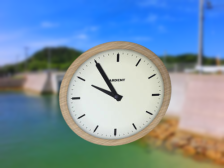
9:55
